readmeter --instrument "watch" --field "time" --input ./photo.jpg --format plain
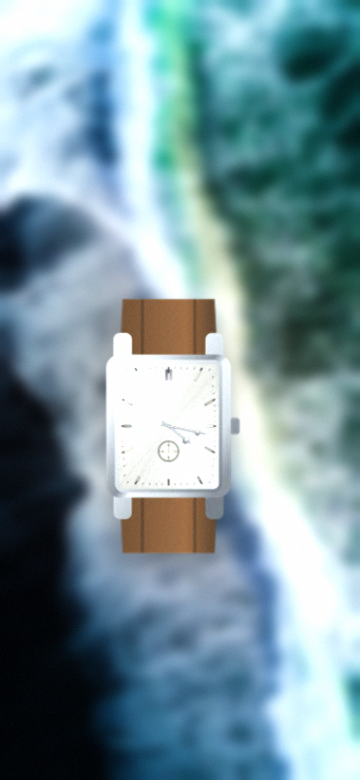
4:17
